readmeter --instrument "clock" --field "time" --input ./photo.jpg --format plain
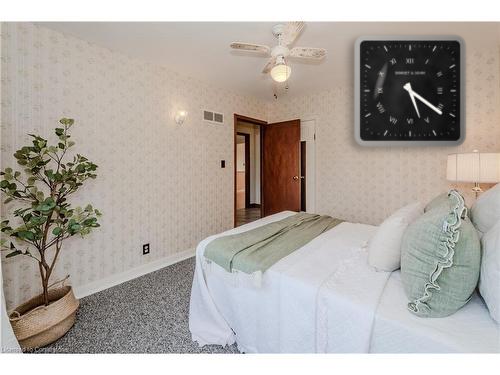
5:21
